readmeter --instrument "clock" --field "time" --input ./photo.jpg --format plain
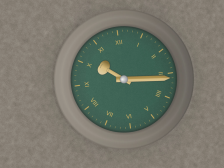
10:16
